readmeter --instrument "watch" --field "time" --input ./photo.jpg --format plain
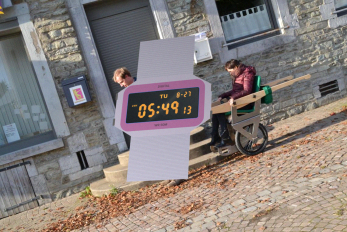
5:49:13
